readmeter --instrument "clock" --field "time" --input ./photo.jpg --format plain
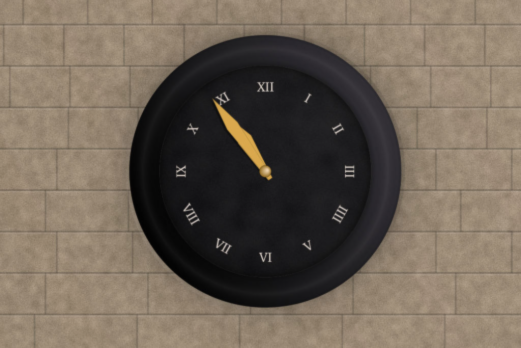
10:54
